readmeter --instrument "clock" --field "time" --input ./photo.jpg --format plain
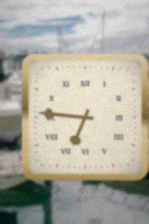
6:46
